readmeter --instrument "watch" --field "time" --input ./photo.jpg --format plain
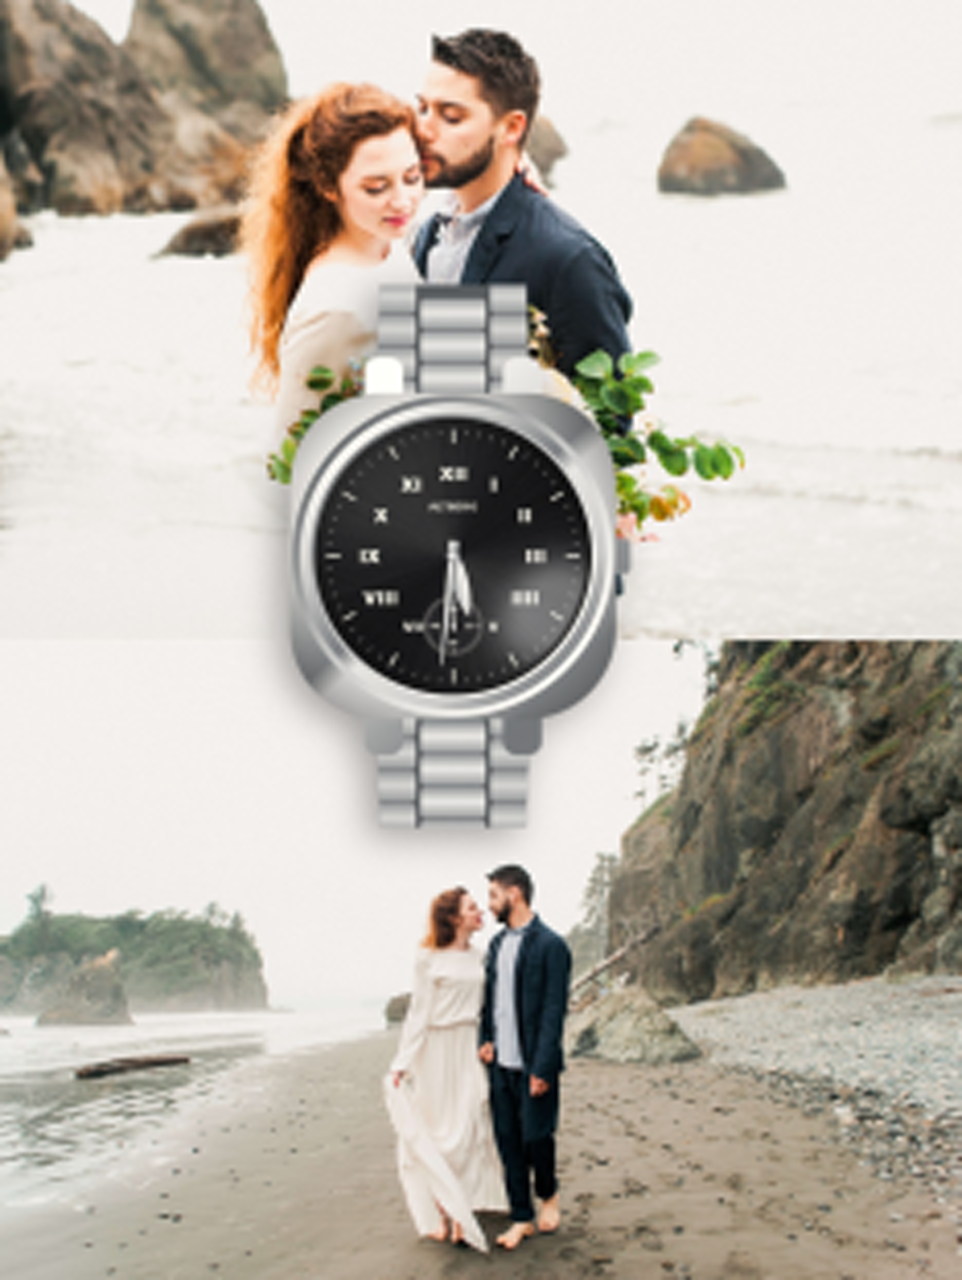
5:31
